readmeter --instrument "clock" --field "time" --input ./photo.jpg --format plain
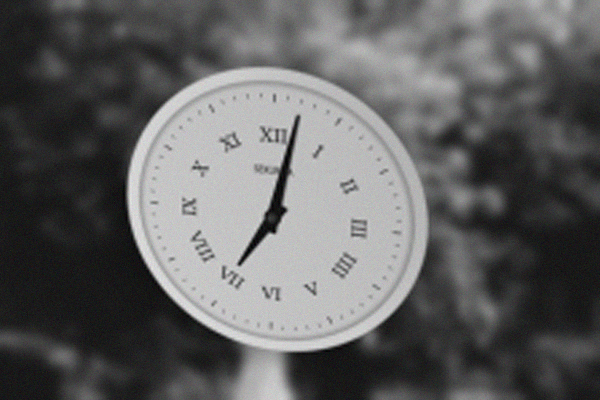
7:02
